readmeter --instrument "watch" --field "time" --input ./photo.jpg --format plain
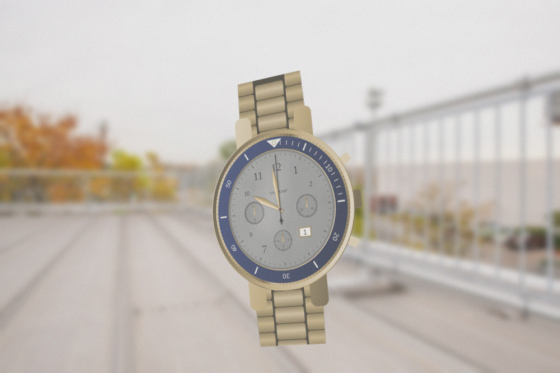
9:59
